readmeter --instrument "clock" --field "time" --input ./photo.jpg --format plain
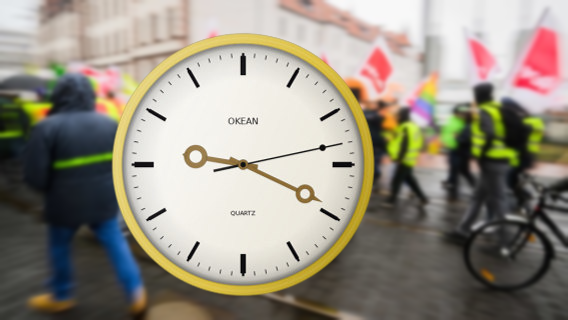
9:19:13
